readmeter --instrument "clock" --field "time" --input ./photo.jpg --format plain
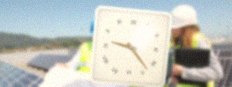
9:23
